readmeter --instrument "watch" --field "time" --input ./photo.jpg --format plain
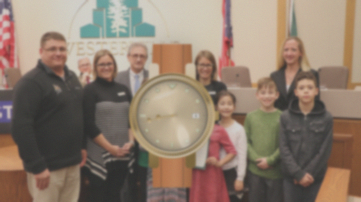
8:43
